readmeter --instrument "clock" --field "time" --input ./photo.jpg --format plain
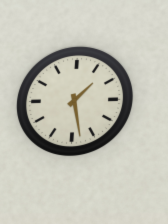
1:28
